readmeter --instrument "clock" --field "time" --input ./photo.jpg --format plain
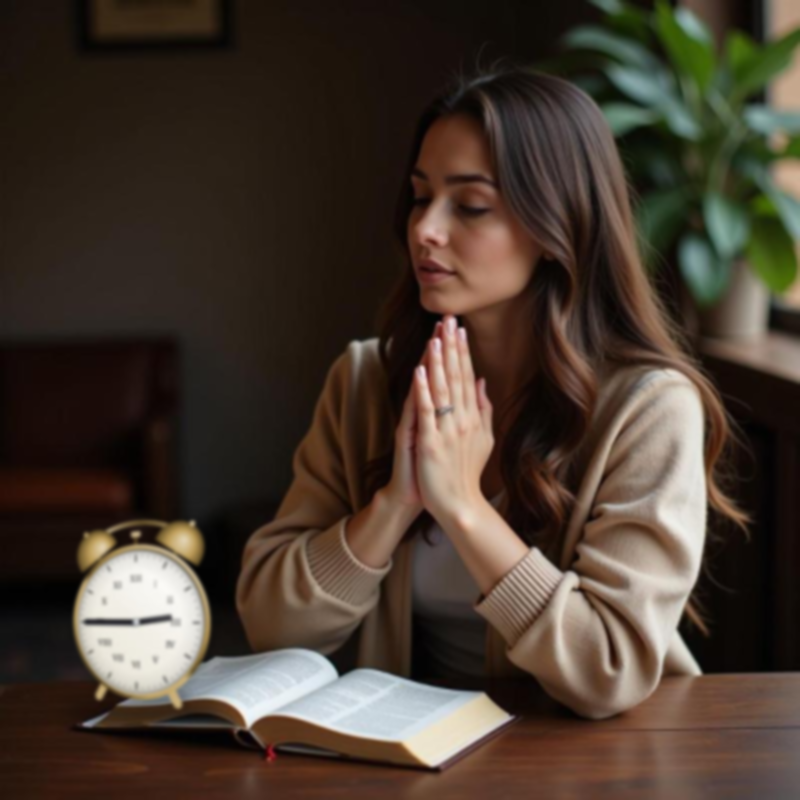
2:45
